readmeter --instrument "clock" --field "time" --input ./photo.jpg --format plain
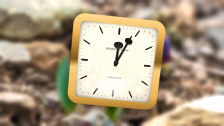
12:04
